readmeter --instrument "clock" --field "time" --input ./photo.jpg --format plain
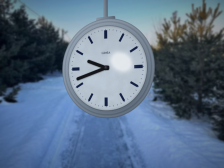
9:42
